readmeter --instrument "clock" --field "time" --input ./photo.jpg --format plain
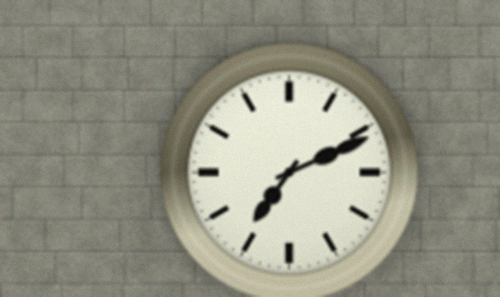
7:11
